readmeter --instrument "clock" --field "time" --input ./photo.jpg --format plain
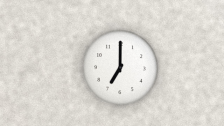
7:00
